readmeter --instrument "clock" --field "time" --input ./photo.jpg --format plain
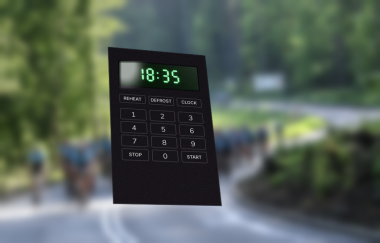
18:35
